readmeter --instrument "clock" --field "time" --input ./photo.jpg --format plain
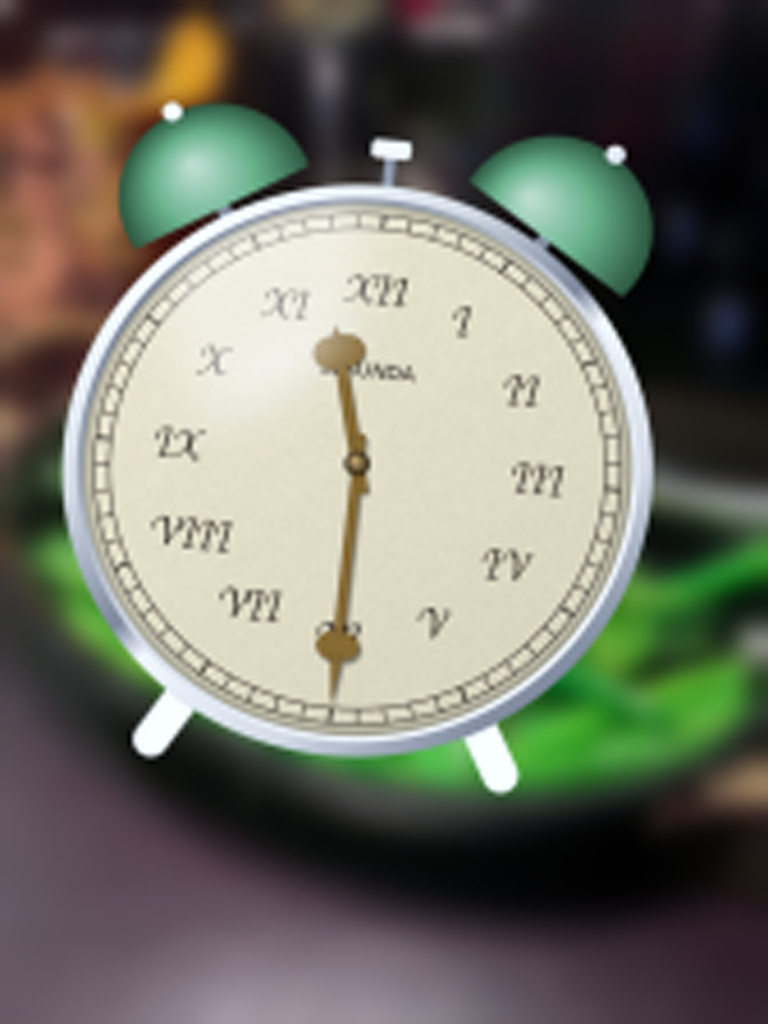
11:30
